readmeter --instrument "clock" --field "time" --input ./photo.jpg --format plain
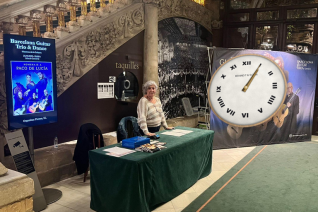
1:05
